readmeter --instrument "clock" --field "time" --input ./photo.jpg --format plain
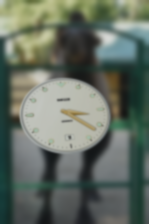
3:22
